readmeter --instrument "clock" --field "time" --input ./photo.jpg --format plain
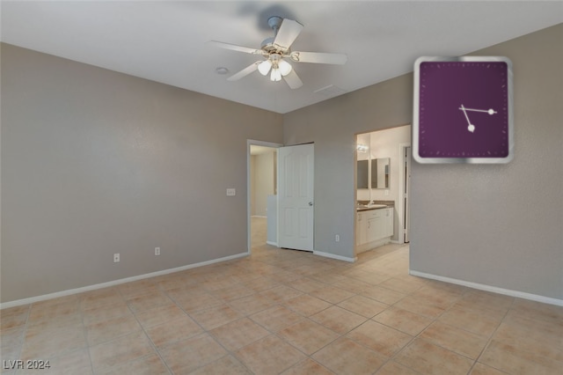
5:16
